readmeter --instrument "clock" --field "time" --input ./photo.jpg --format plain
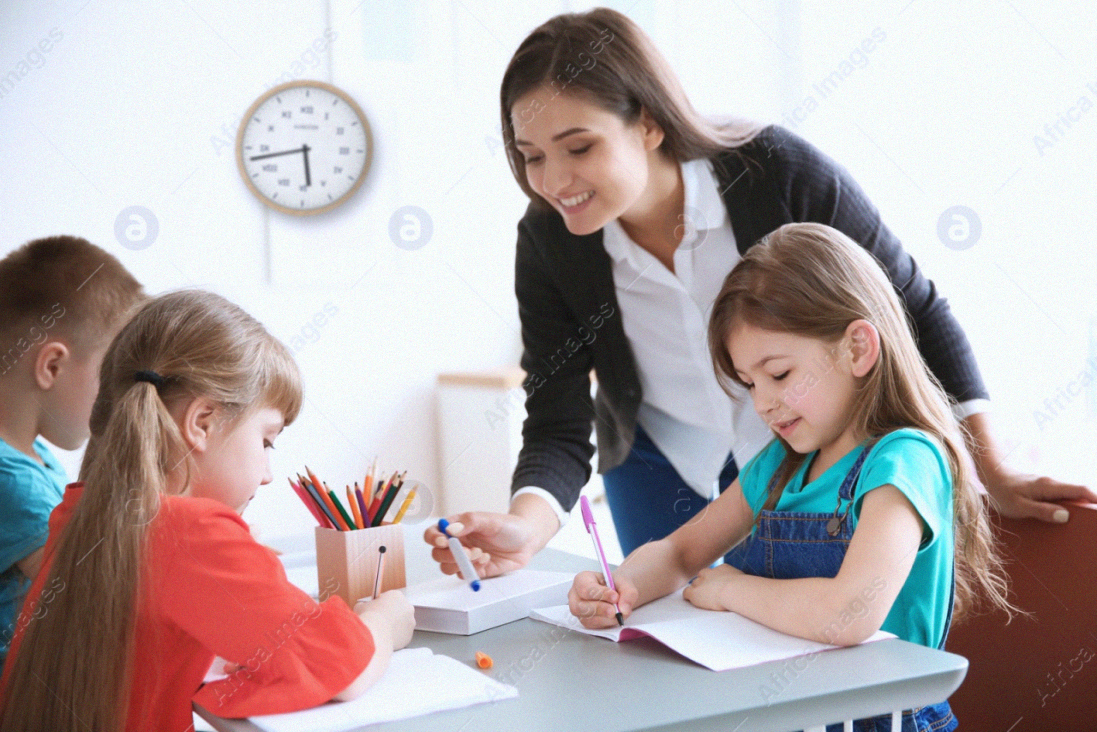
5:43
